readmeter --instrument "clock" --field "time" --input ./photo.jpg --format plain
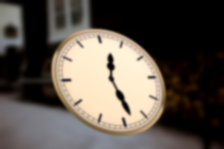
12:28
